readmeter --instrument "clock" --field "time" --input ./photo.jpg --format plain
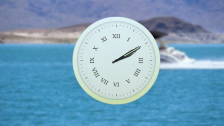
2:10
